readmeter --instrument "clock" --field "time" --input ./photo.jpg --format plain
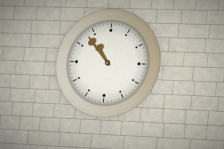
10:53
